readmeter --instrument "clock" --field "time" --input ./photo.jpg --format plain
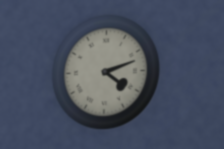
4:12
